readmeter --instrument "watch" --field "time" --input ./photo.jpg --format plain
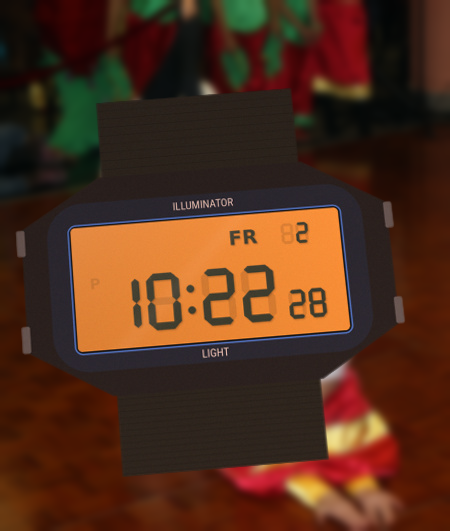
10:22:28
